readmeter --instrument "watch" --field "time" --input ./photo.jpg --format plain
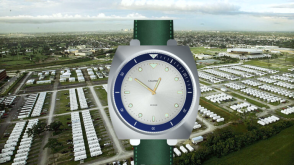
12:51
